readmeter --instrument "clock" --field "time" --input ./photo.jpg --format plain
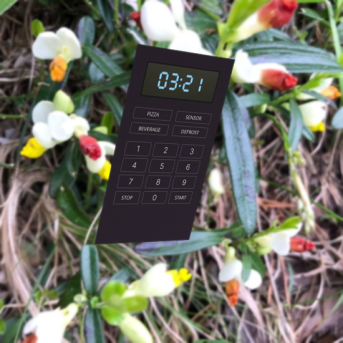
3:21
